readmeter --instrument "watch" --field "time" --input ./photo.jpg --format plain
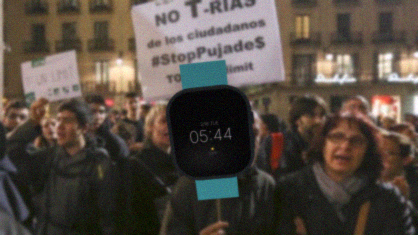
5:44
